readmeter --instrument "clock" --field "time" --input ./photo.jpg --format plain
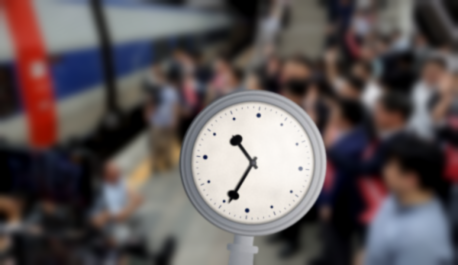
10:34
